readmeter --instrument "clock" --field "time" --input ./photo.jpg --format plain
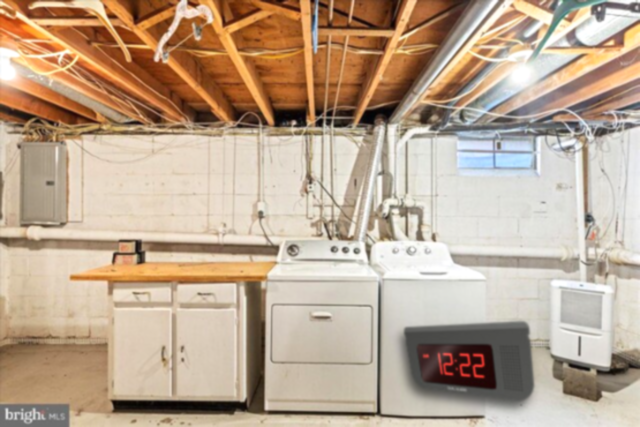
12:22
